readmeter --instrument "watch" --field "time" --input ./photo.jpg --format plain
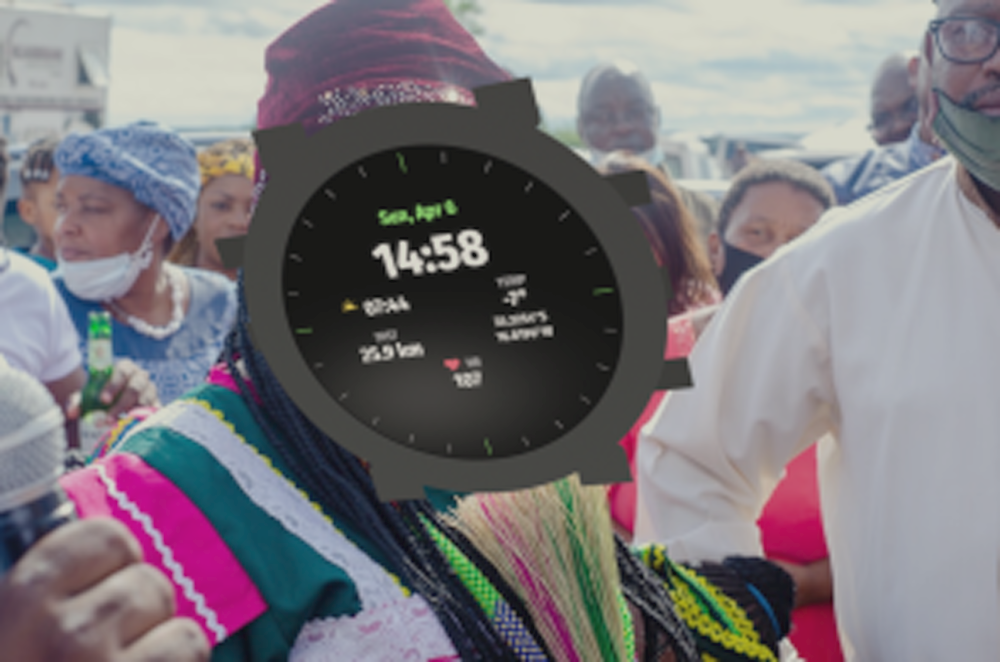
14:58
